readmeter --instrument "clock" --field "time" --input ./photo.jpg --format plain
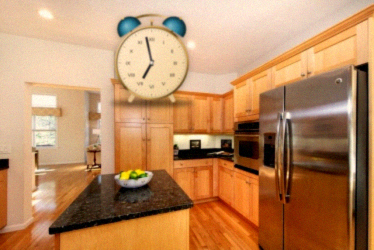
6:58
